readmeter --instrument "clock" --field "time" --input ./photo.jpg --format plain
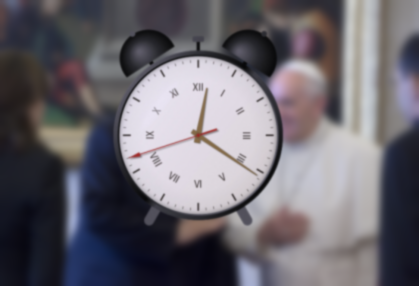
12:20:42
